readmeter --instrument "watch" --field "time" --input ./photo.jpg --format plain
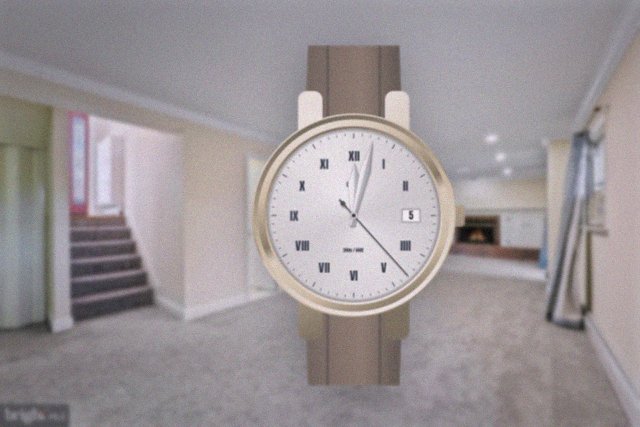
12:02:23
